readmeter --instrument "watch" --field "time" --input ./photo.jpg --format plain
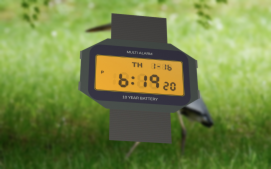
6:19:20
